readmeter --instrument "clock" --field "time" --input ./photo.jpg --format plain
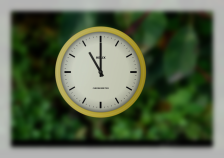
11:00
